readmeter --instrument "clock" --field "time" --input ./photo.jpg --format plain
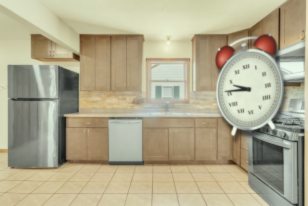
9:46
